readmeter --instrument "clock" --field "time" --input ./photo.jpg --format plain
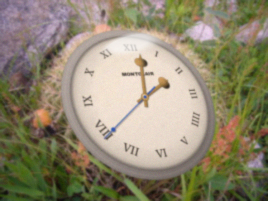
2:01:39
